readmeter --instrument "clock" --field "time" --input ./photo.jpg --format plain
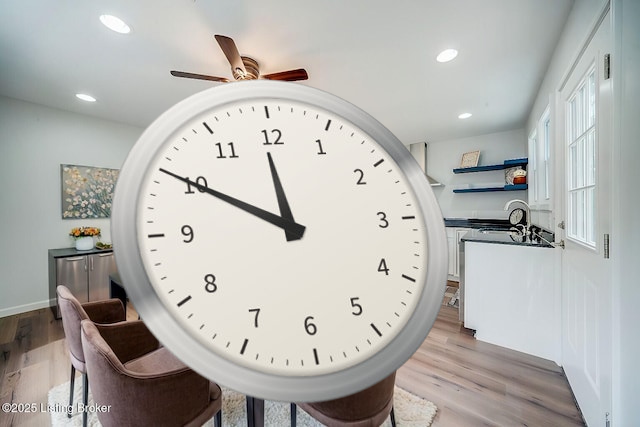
11:50
